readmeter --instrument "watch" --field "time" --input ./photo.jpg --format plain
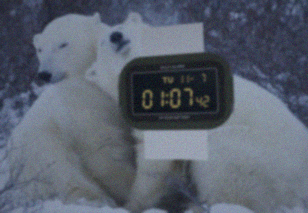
1:07
